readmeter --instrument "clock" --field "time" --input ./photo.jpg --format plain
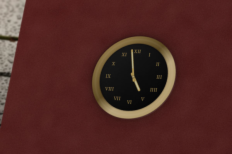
4:58
